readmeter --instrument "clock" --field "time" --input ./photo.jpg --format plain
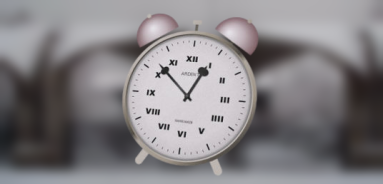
12:52
